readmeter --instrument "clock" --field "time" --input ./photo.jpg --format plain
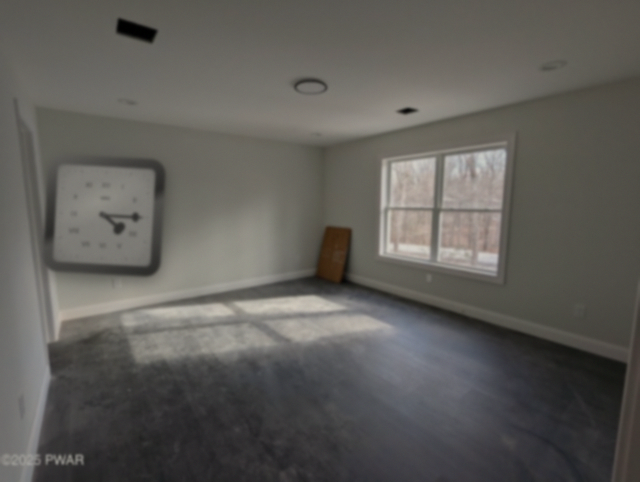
4:15
